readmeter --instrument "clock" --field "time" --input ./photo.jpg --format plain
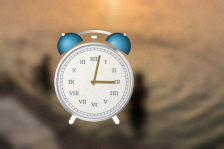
3:02
